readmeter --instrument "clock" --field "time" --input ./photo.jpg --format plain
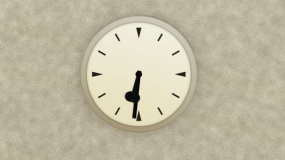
6:31
